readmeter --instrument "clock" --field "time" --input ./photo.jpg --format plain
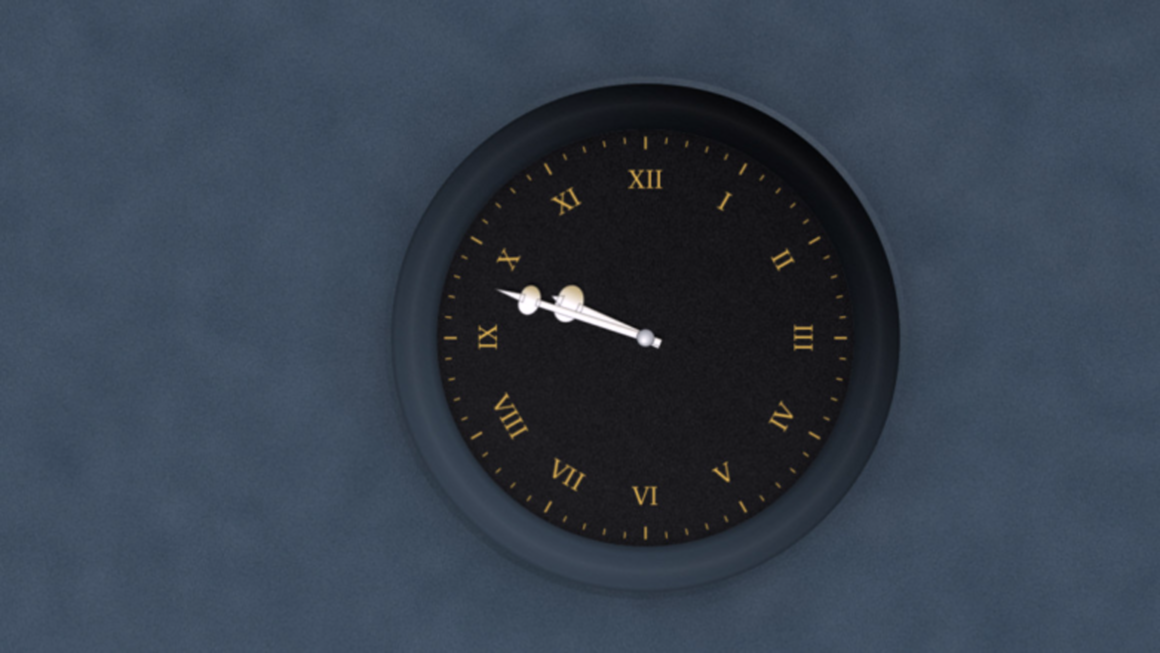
9:48
